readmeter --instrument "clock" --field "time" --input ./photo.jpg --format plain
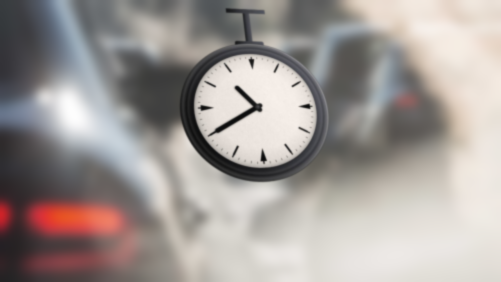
10:40
